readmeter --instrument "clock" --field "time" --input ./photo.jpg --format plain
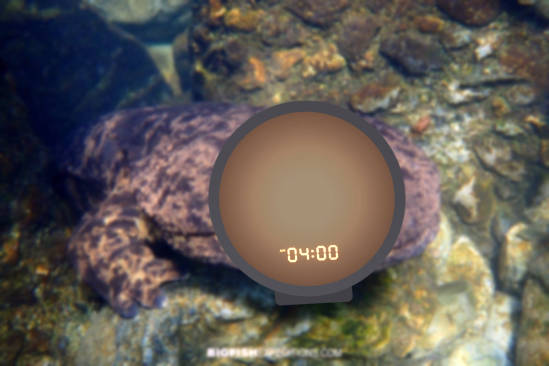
4:00
